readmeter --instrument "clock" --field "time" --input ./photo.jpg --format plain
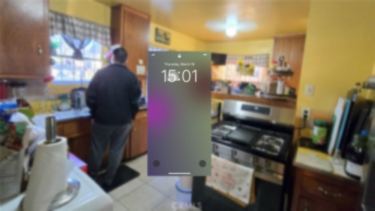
15:01
